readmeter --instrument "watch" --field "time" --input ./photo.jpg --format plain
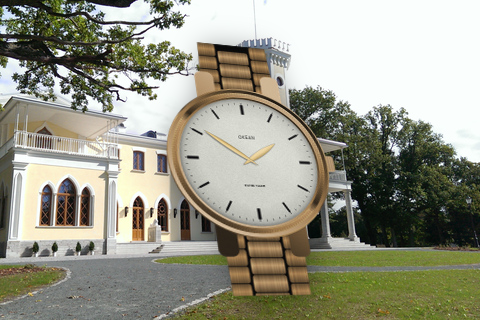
1:51
